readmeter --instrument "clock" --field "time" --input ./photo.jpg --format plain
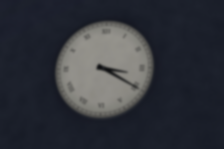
3:20
